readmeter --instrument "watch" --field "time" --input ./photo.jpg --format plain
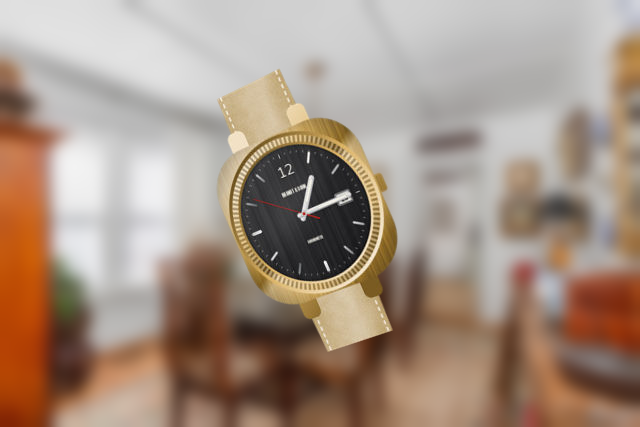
1:14:51
